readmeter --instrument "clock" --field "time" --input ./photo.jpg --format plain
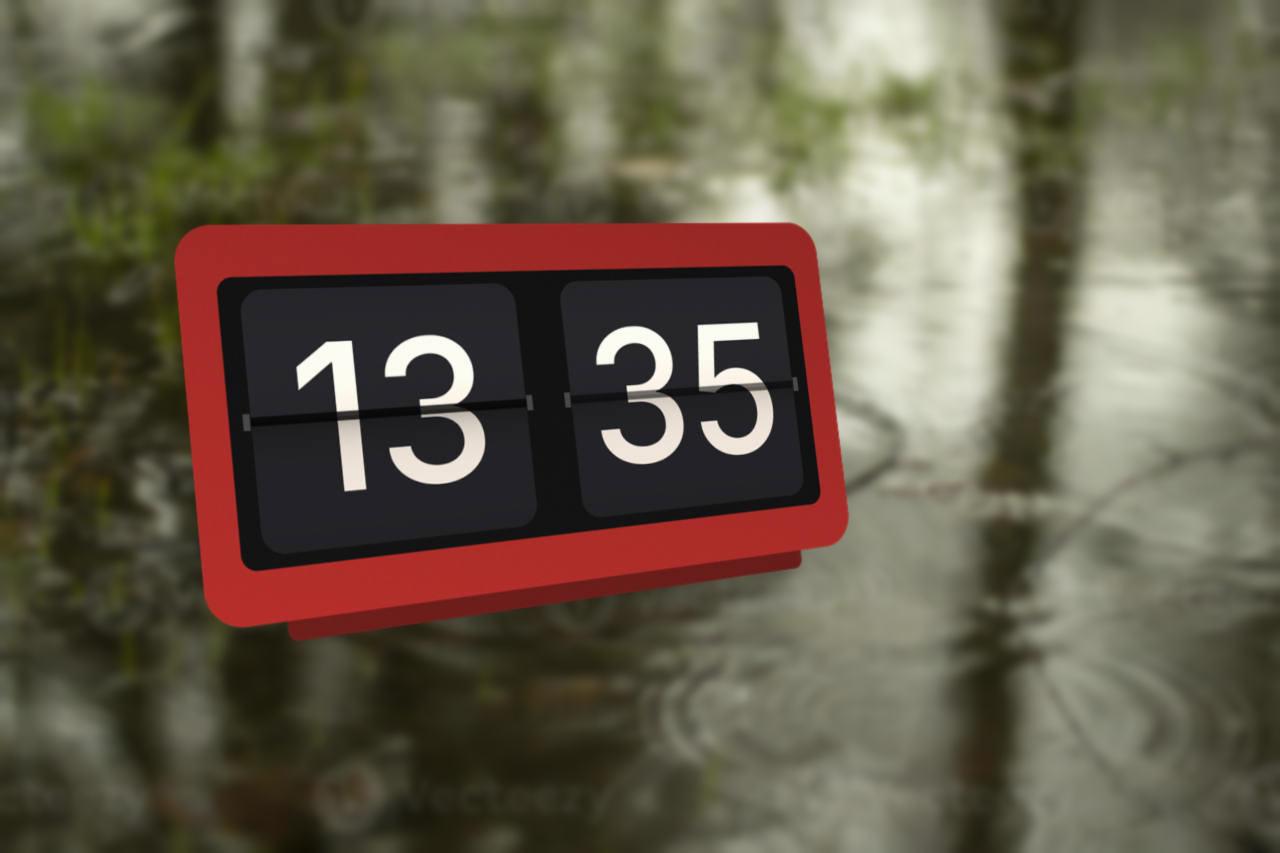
13:35
